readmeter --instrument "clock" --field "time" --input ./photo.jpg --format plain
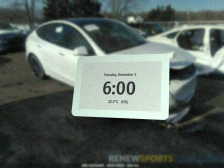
6:00
